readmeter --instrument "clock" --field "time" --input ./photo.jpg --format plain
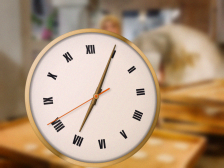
7:04:41
